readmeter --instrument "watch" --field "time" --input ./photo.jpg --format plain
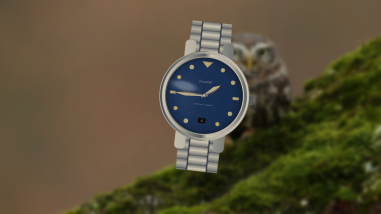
1:45
